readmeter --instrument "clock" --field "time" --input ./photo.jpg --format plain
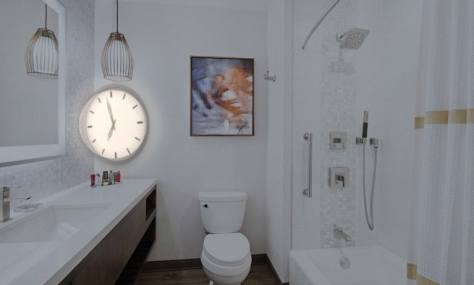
6:58
